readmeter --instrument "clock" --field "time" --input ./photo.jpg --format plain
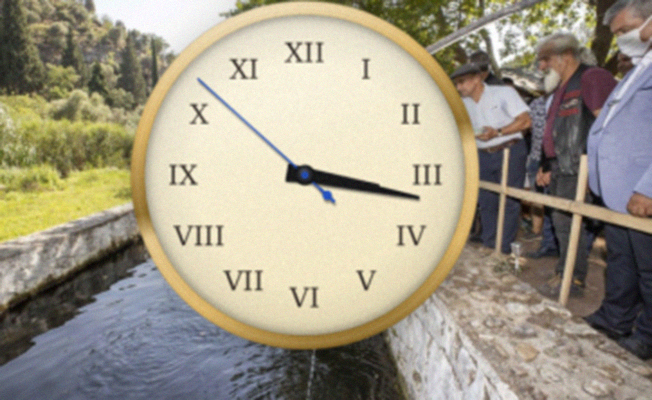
3:16:52
